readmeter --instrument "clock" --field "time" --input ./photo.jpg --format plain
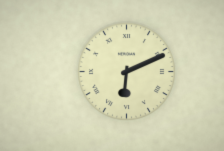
6:11
